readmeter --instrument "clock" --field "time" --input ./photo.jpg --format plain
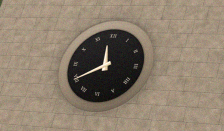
11:40
